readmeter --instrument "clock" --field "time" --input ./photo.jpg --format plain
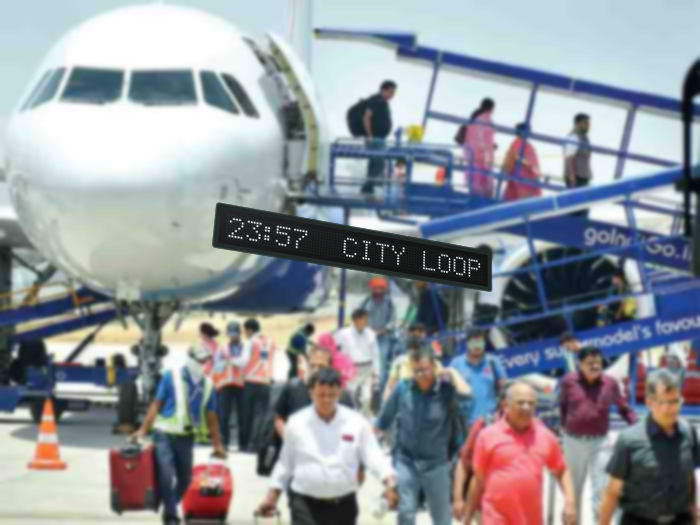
23:57
